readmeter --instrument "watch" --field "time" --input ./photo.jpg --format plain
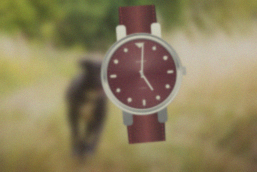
5:01
